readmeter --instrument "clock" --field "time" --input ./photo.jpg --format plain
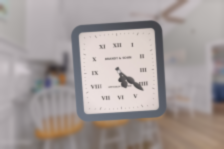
5:22
